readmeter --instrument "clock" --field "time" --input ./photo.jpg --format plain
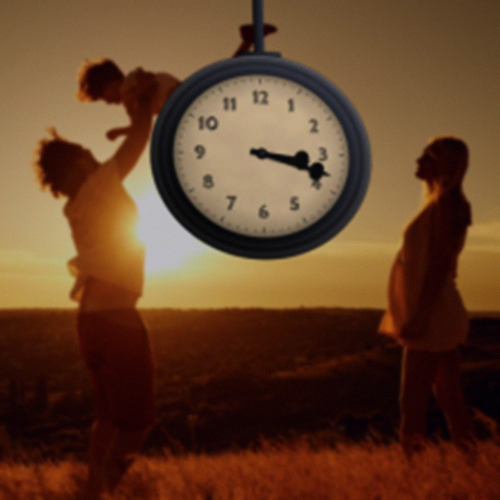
3:18
